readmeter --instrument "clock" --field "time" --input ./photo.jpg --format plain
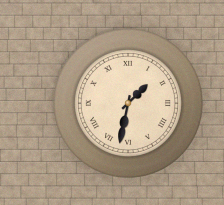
1:32
